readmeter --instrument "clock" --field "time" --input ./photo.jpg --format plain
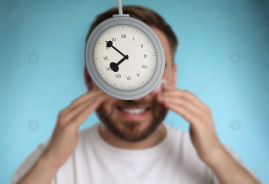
7:52
